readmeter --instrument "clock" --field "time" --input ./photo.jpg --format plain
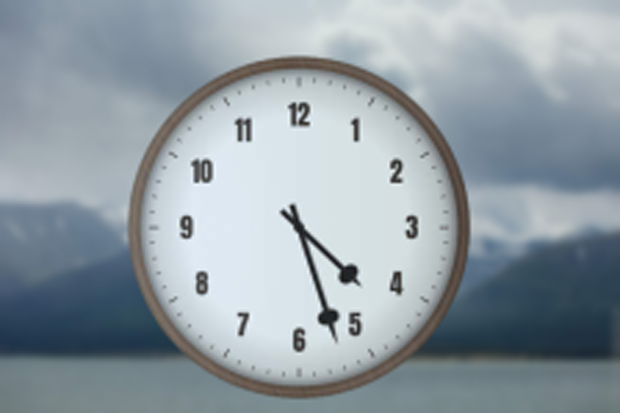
4:27
